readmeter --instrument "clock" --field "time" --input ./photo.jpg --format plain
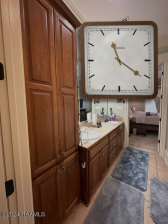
11:21
